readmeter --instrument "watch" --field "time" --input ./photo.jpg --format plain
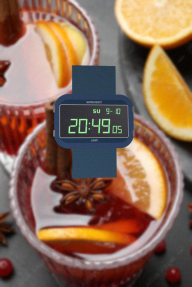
20:49:05
